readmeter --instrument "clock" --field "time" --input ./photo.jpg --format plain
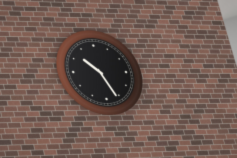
10:26
